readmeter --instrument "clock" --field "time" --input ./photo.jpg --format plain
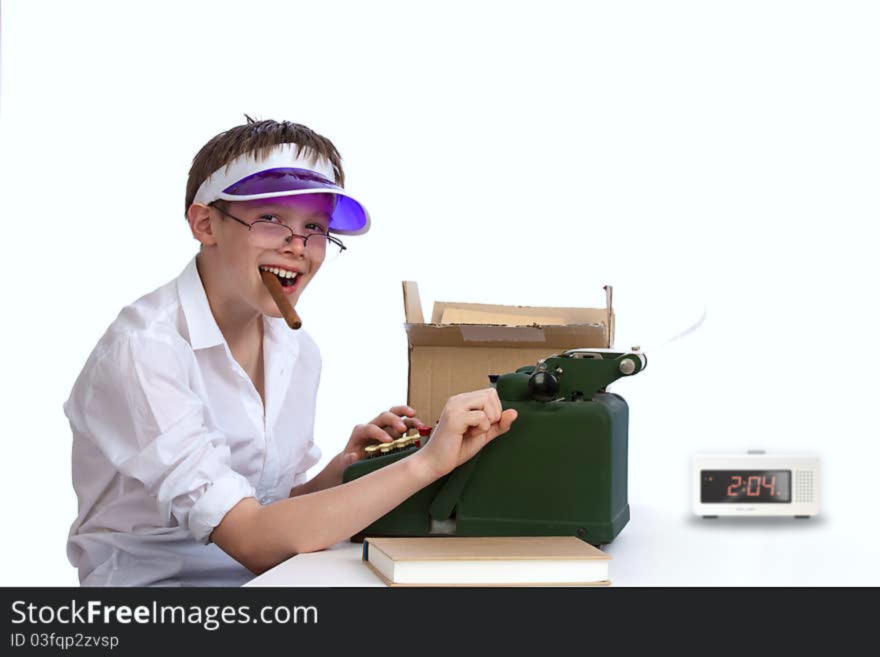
2:04
